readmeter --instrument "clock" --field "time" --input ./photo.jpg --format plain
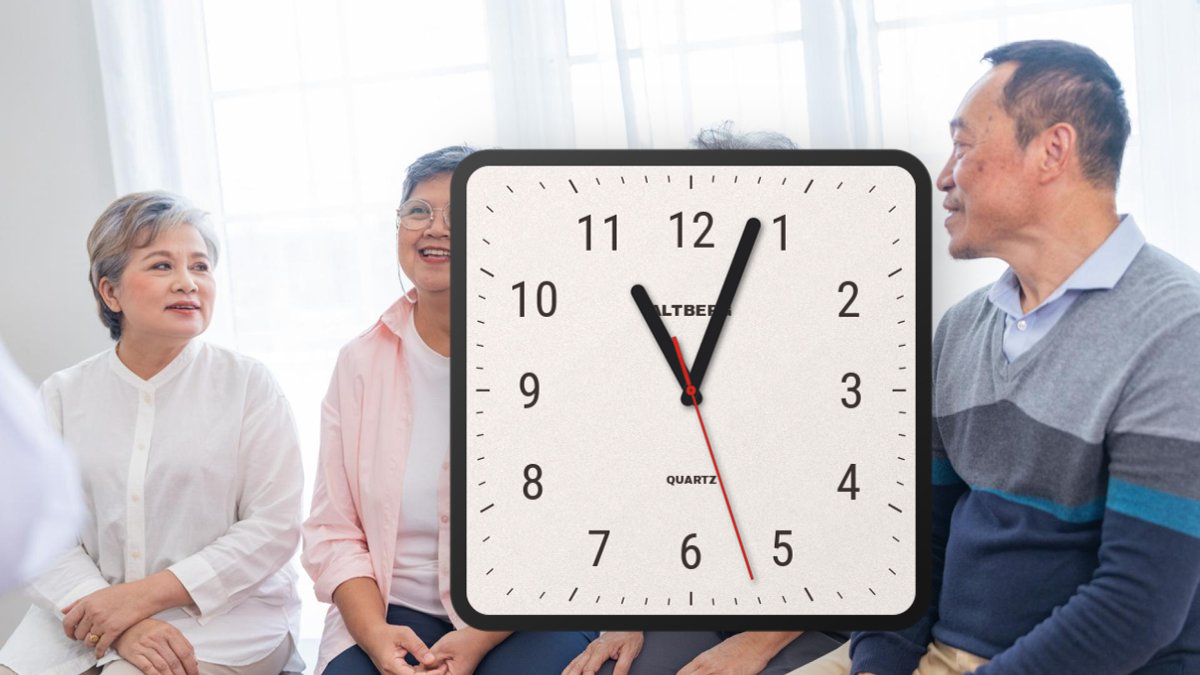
11:03:27
